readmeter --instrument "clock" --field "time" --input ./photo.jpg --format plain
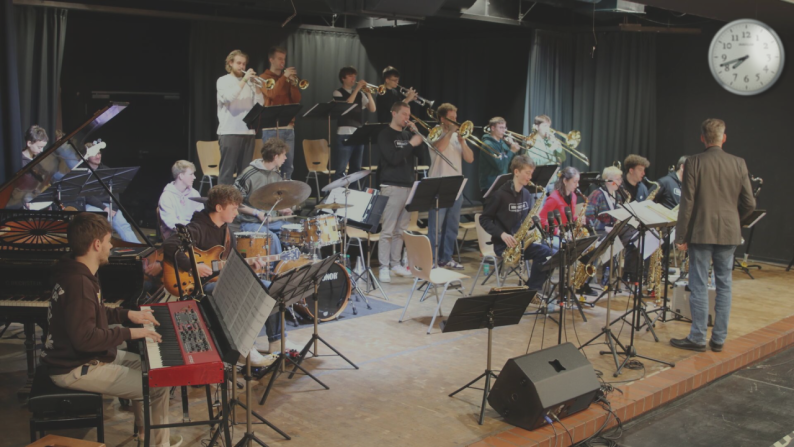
7:42
